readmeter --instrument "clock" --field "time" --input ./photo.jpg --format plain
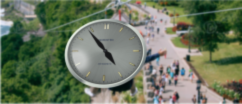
4:54
